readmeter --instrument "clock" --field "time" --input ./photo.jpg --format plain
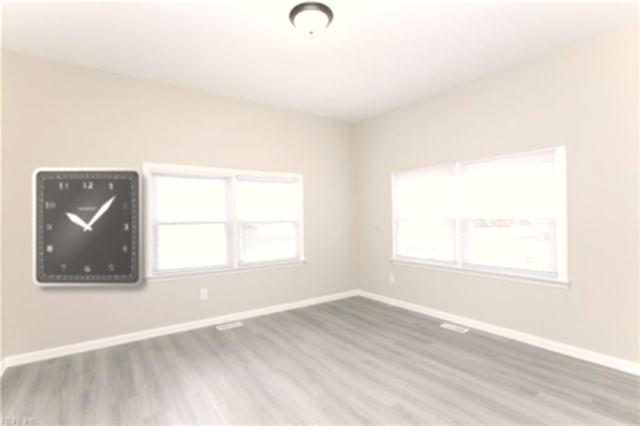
10:07
